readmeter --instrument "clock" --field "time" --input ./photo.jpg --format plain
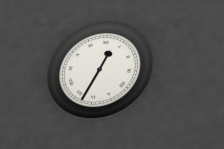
12:33
